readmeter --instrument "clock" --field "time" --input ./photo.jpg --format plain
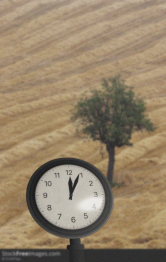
12:04
